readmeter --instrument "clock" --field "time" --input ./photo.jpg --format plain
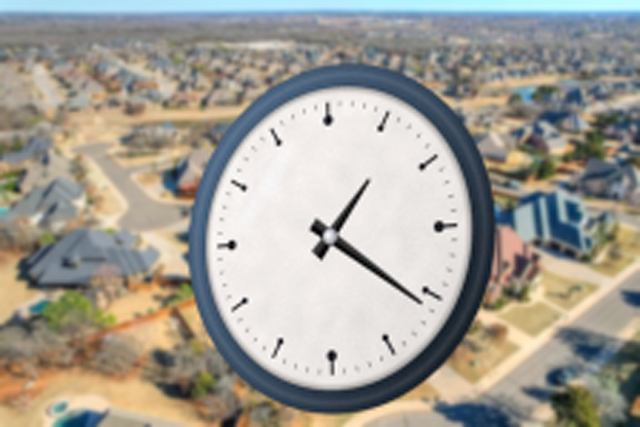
1:21
